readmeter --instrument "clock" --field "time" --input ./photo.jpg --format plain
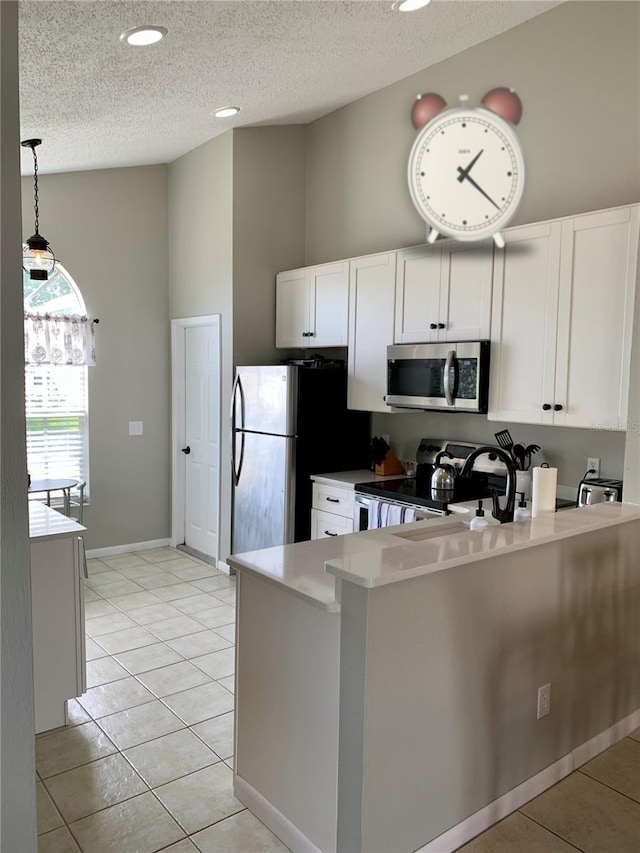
1:22
